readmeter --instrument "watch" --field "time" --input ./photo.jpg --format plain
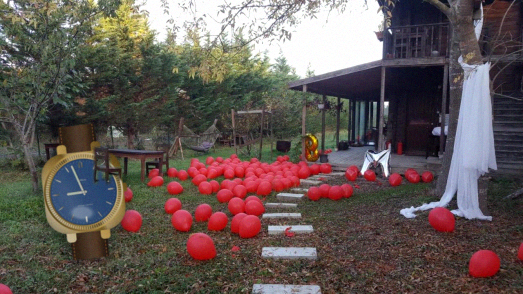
8:57
